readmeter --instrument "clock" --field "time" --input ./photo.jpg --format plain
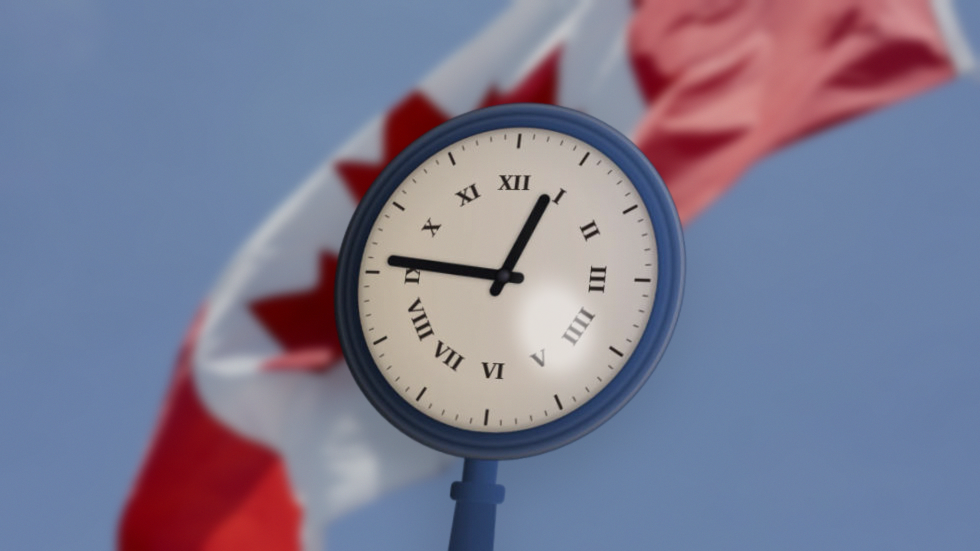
12:46
